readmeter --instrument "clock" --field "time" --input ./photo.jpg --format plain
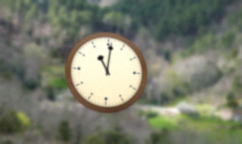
11:01
